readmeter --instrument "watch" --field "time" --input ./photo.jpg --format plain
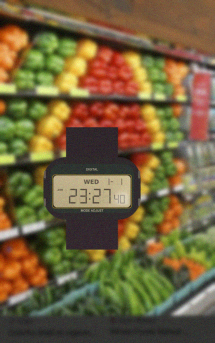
23:27:40
